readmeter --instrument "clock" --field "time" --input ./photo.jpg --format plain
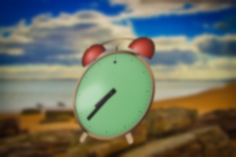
7:37
